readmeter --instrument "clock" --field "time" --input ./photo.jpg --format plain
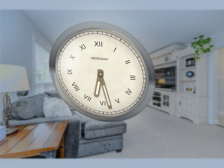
6:28
